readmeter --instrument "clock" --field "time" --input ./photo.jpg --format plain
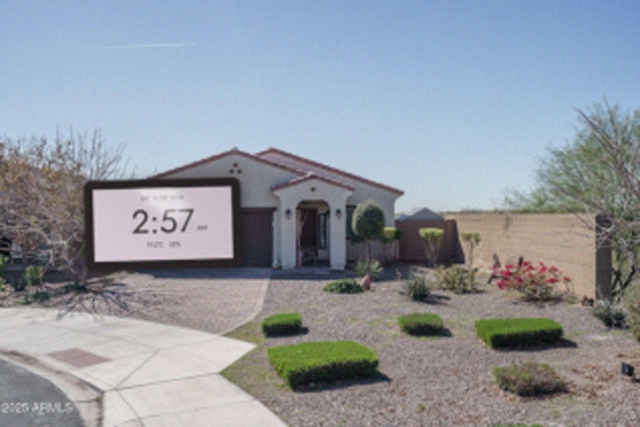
2:57
